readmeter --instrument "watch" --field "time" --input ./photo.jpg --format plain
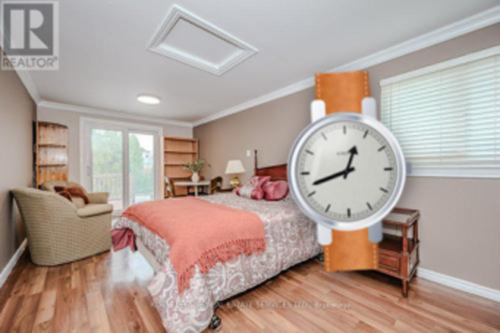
12:42
